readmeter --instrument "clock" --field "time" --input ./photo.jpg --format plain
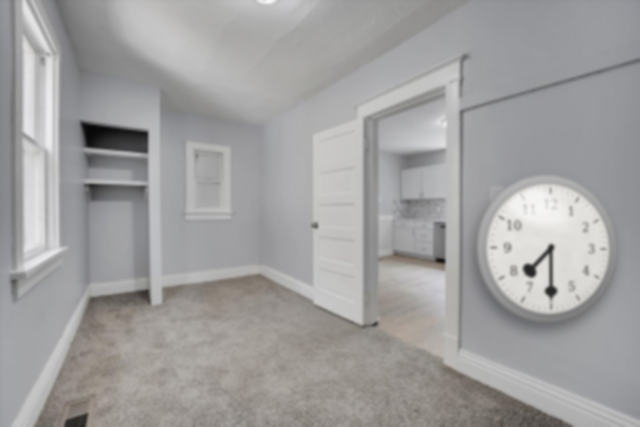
7:30
